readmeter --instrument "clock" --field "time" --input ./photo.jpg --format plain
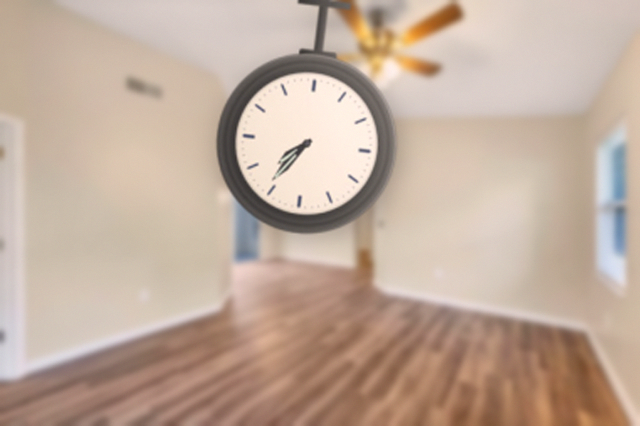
7:36
